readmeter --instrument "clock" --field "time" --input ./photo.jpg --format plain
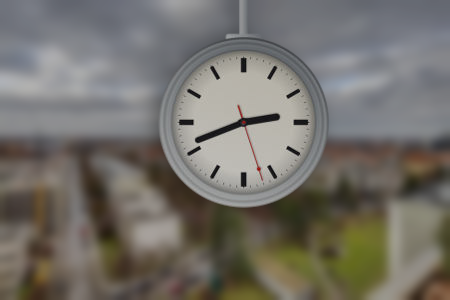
2:41:27
